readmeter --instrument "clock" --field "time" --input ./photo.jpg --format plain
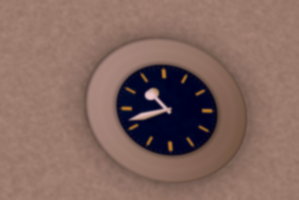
10:42
